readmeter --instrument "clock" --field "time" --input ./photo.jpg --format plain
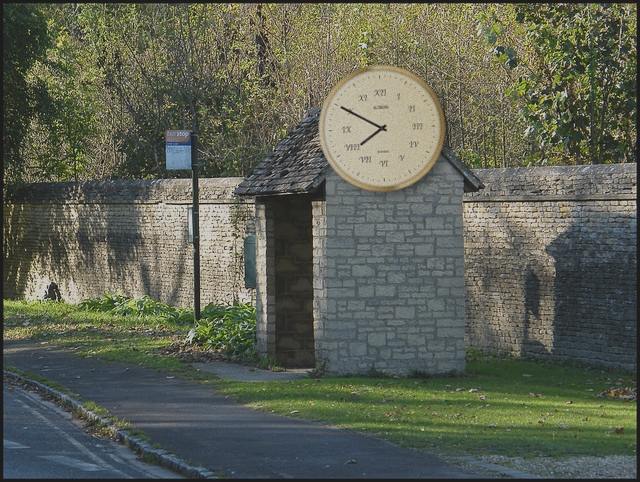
7:50
